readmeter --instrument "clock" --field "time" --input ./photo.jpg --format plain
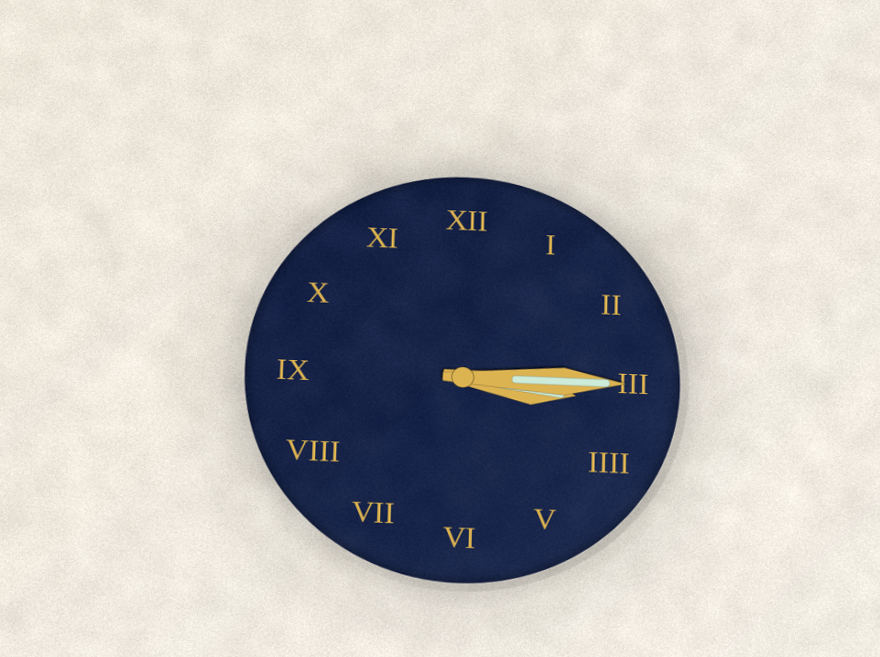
3:15
